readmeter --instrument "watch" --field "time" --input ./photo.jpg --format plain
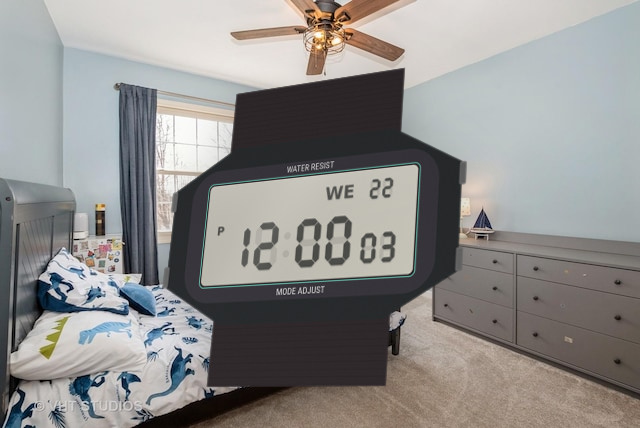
12:00:03
